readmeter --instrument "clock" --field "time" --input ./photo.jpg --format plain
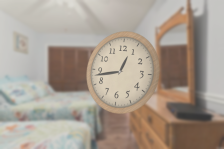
12:43
